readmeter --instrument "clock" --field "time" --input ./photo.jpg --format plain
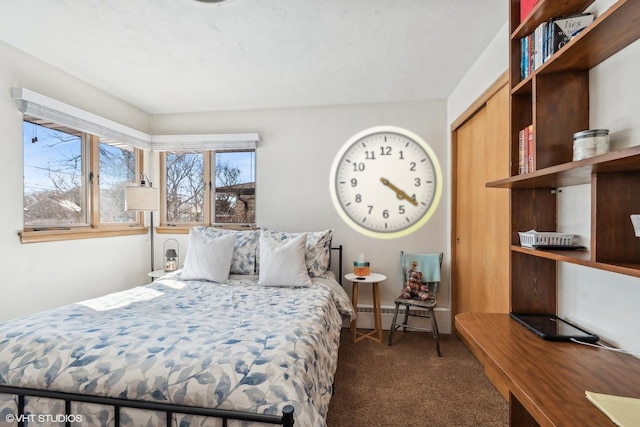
4:21
